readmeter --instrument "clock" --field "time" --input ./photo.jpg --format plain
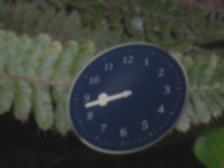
8:43
